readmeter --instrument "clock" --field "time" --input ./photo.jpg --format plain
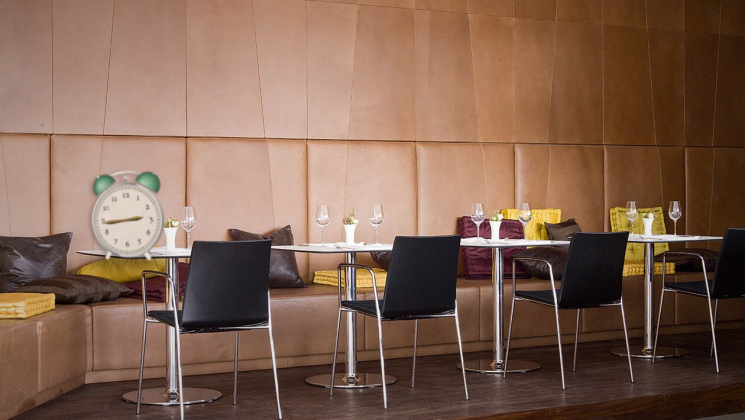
2:44
